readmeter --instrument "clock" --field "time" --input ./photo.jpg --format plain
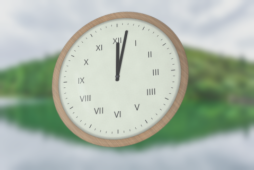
12:02
